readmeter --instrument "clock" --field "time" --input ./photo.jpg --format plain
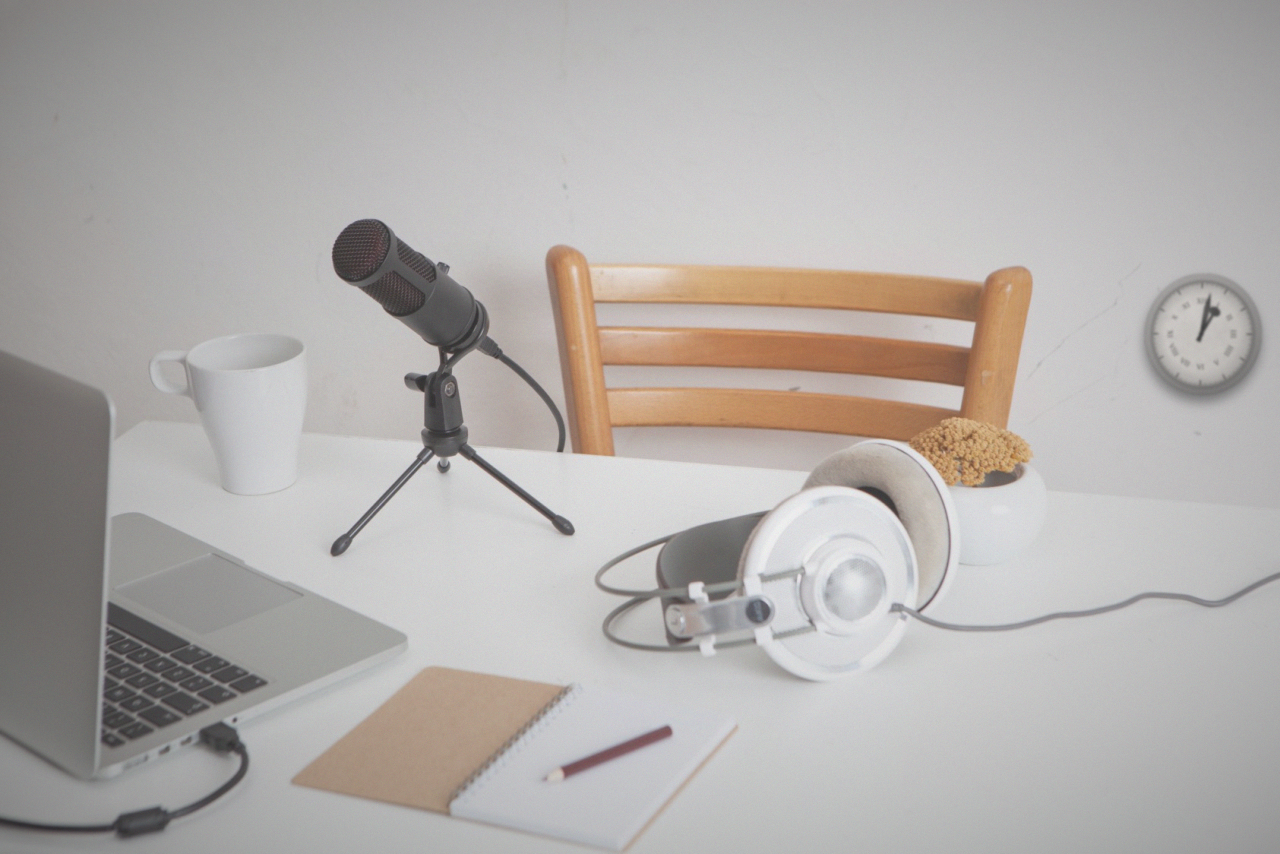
1:02
